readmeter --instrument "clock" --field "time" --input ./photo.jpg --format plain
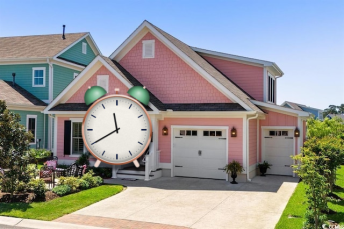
11:40
